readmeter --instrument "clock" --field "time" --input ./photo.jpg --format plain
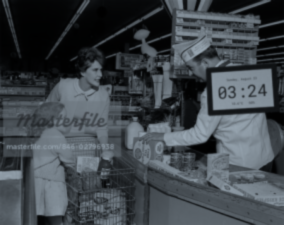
3:24
